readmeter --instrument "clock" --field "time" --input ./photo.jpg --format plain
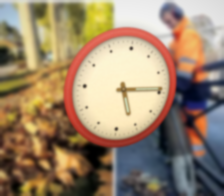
5:14
